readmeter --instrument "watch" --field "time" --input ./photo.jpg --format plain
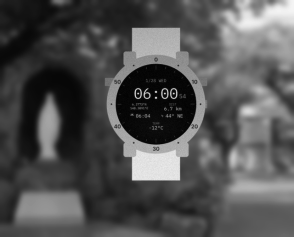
6:00
